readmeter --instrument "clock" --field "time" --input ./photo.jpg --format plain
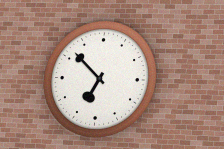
6:52
